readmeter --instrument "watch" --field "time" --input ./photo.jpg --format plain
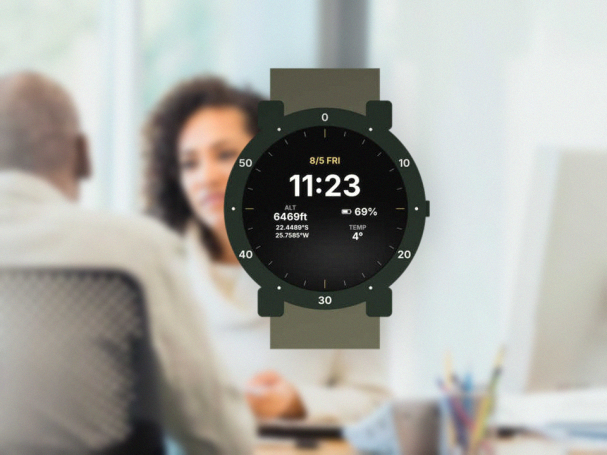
11:23
